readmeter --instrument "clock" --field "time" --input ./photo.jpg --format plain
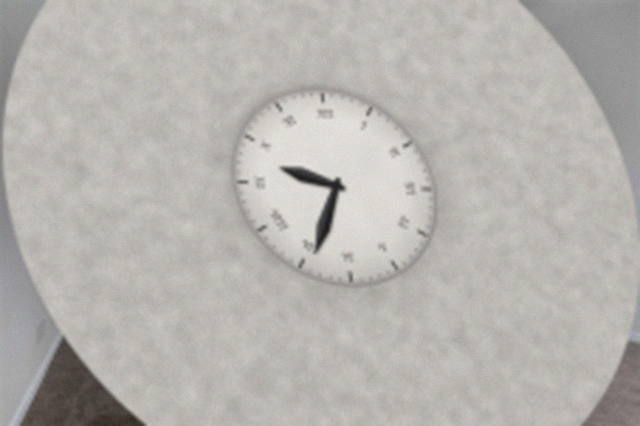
9:34
